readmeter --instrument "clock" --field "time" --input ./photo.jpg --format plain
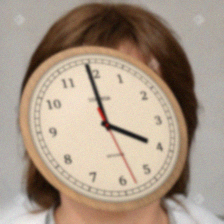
3:59:28
